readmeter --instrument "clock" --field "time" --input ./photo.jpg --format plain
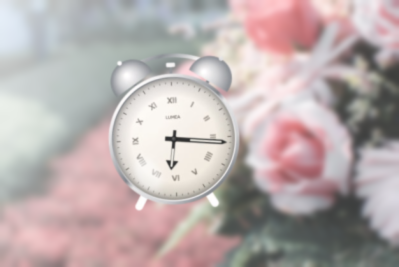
6:16
